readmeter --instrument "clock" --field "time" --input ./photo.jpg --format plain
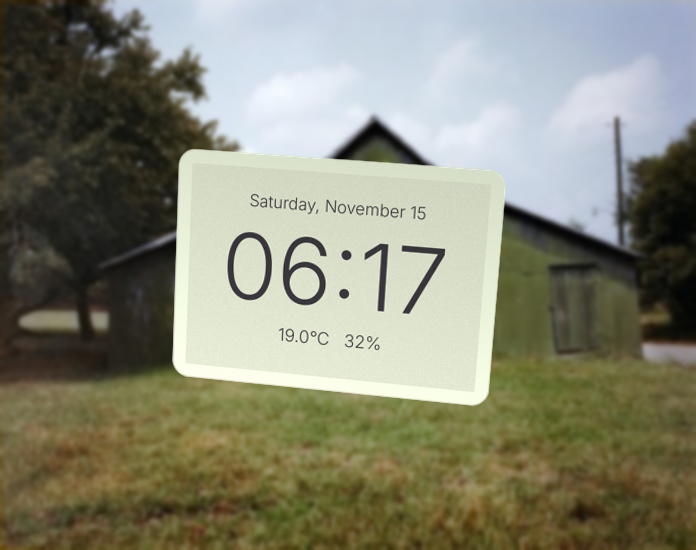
6:17
